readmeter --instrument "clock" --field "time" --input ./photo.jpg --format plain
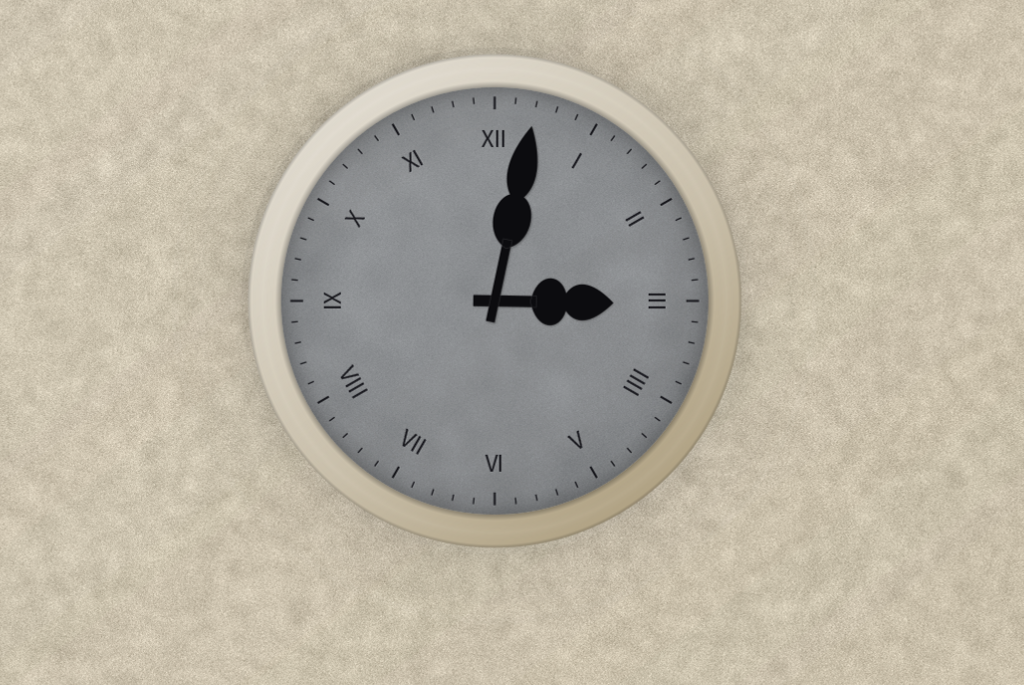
3:02
